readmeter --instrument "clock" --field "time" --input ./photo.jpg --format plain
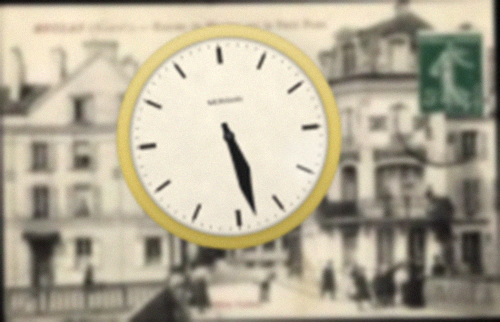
5:28
